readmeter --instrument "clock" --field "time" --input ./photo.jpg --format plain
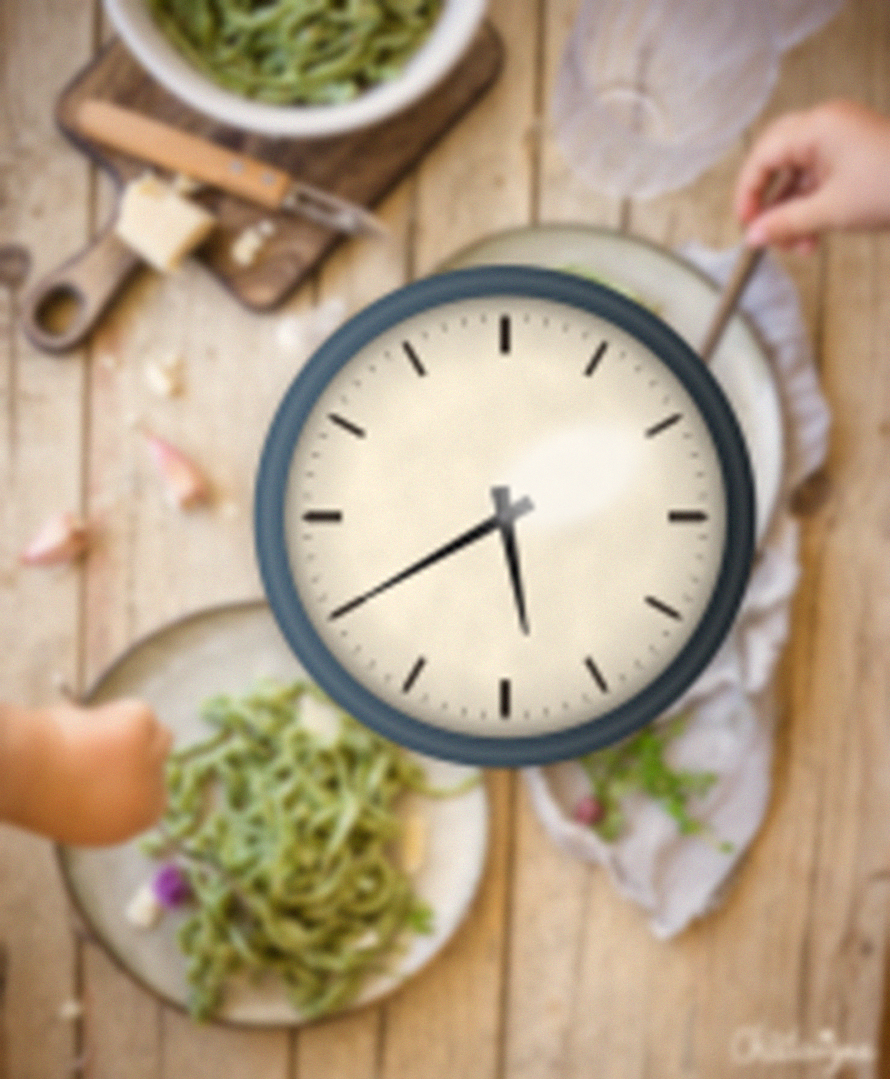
5:40
